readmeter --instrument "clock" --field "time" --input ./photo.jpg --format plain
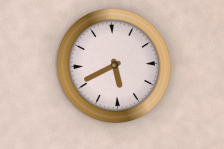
5:41
